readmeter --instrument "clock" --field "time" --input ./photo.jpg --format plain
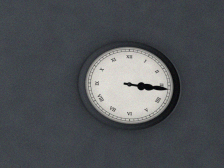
3:16
